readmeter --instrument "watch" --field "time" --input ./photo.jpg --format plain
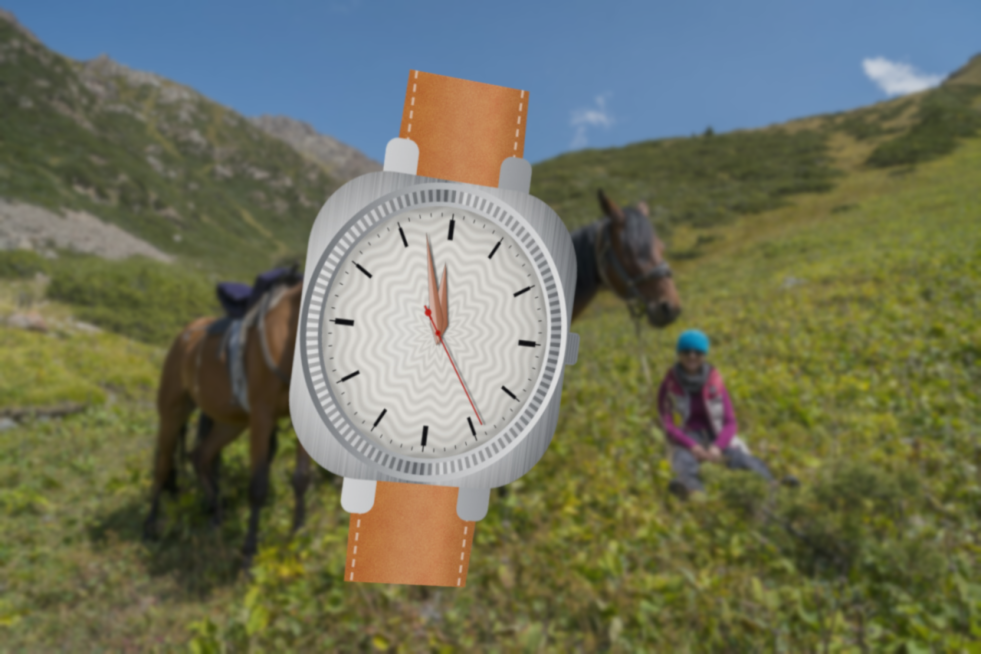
11:57:24
